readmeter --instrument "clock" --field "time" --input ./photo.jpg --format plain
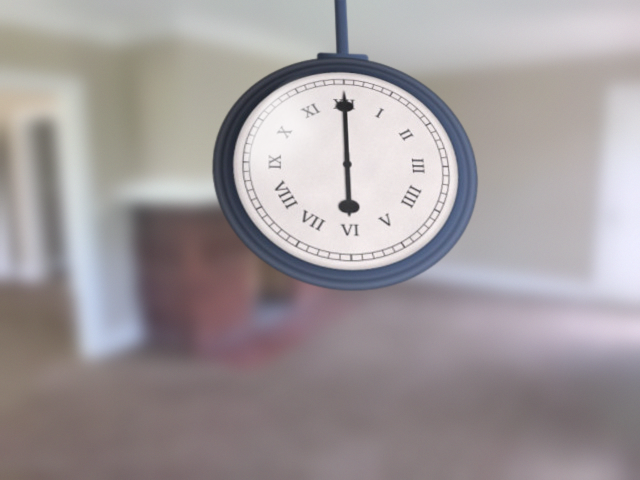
6:00
